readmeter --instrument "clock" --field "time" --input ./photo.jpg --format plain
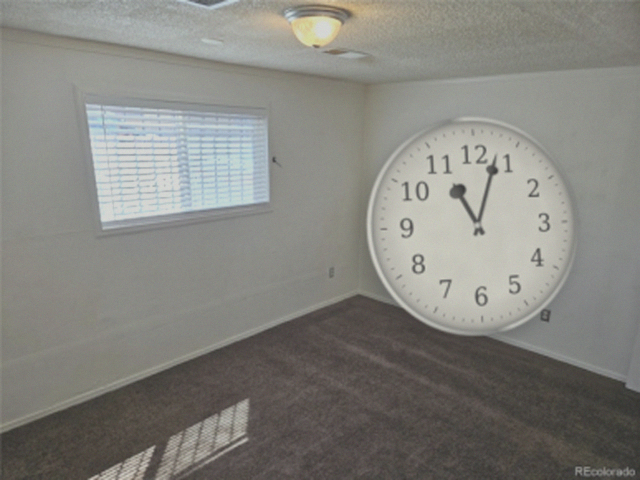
11:03
